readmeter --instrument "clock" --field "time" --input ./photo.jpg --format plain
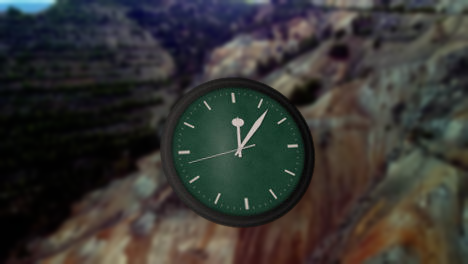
12:06:43
